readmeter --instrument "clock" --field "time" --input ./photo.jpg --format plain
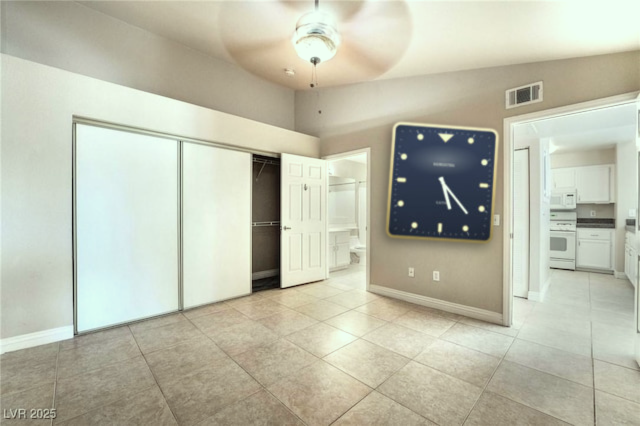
5:23
